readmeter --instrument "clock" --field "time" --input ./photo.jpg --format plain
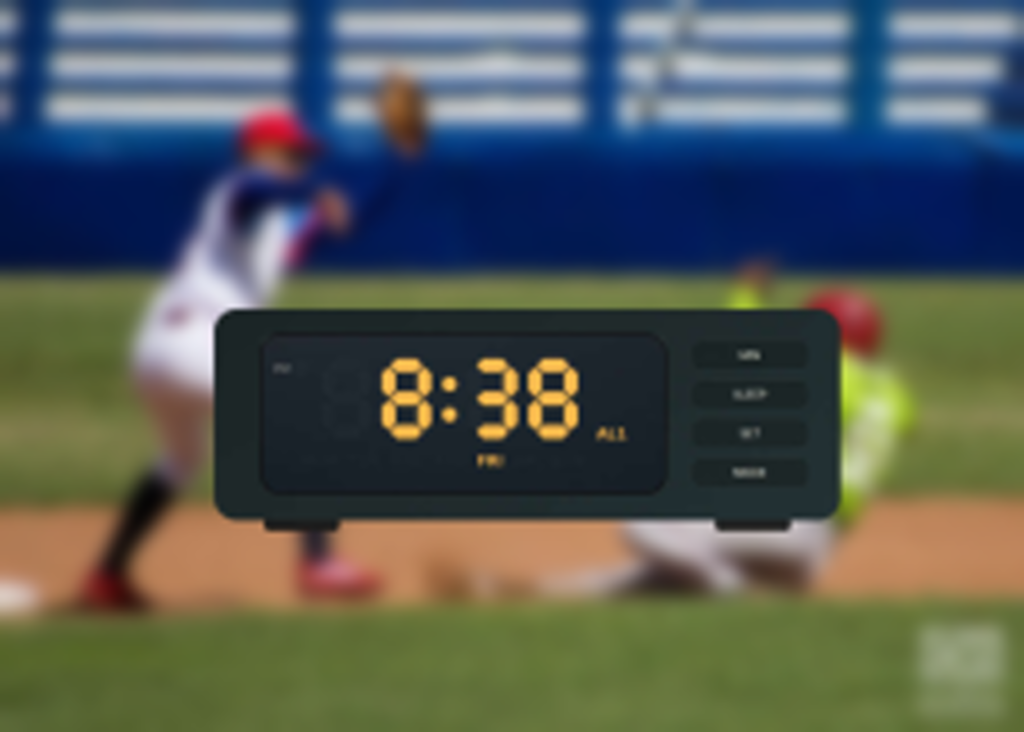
8:38
